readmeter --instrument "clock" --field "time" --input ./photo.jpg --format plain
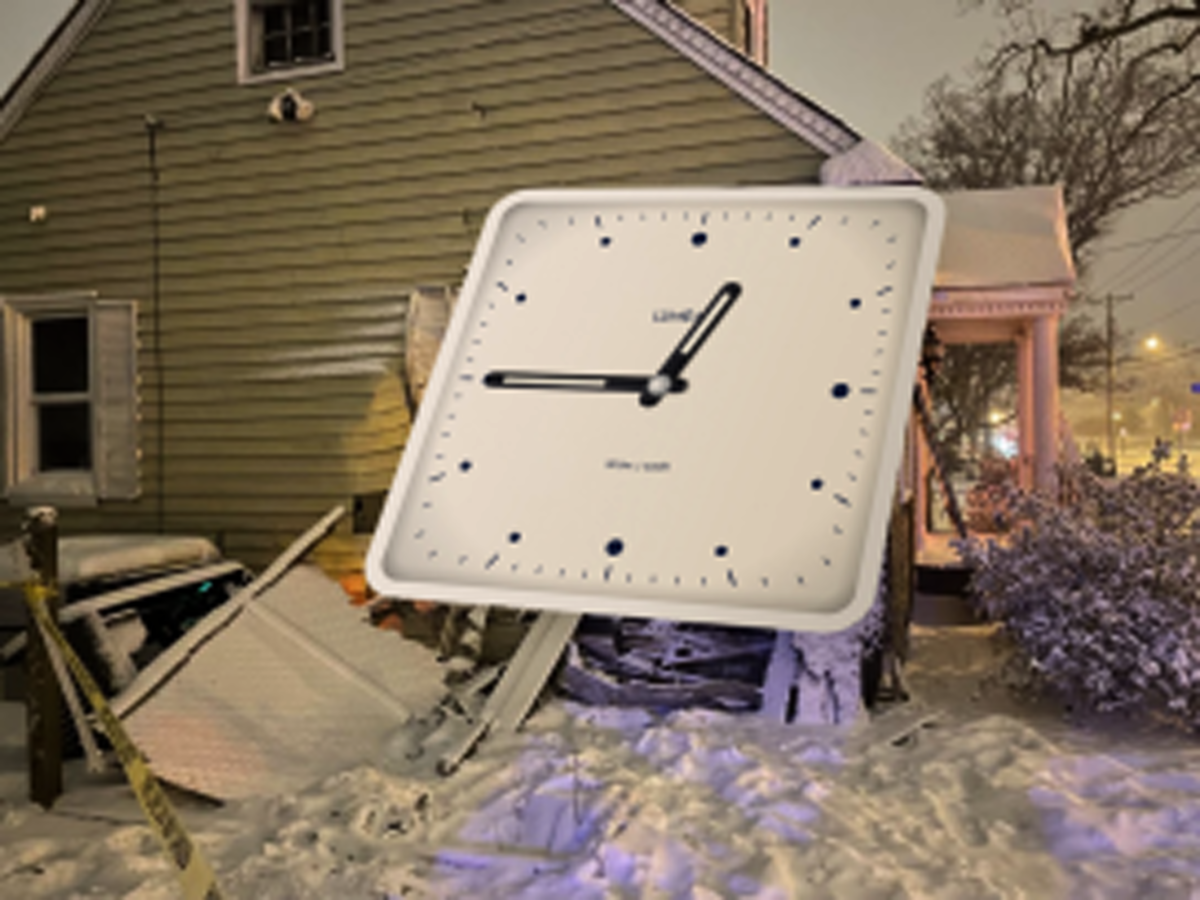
12:45
